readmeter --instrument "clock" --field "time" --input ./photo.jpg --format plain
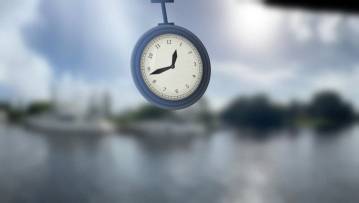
12:43
